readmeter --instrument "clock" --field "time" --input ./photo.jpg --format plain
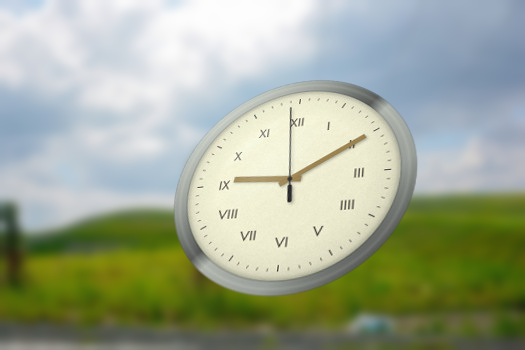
9:09:59
